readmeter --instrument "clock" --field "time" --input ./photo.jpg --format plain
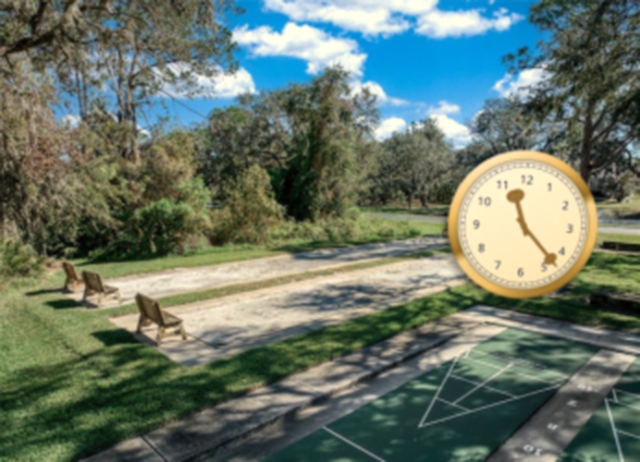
11:23
